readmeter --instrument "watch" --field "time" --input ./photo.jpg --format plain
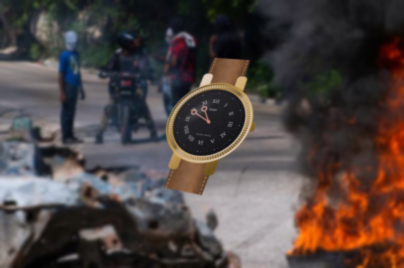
10:49
